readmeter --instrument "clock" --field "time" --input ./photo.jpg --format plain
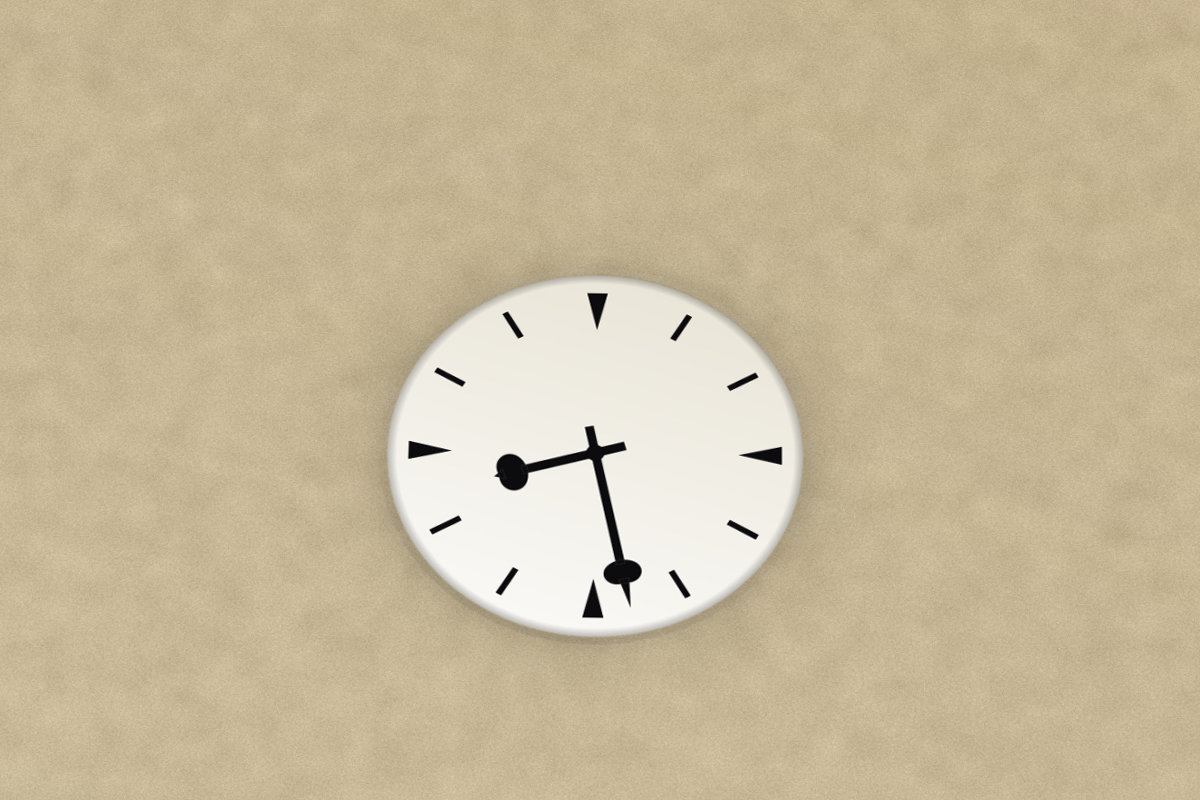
8:28
